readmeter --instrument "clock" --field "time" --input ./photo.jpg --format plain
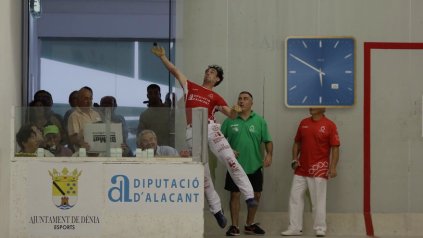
5:50
